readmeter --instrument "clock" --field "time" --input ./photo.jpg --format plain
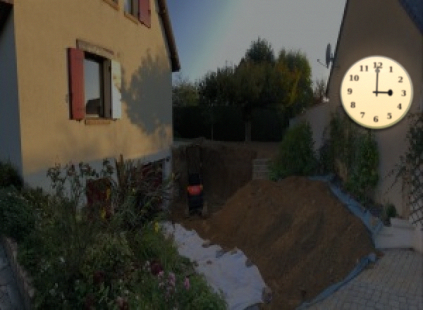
3:00
